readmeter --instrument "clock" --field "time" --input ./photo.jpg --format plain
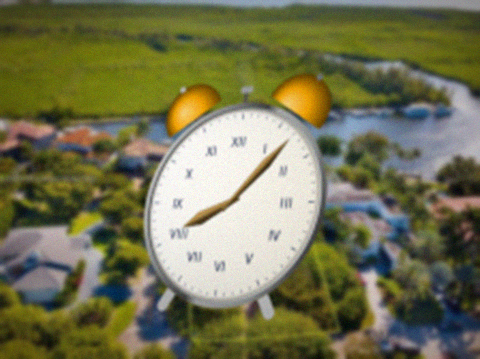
8:07
